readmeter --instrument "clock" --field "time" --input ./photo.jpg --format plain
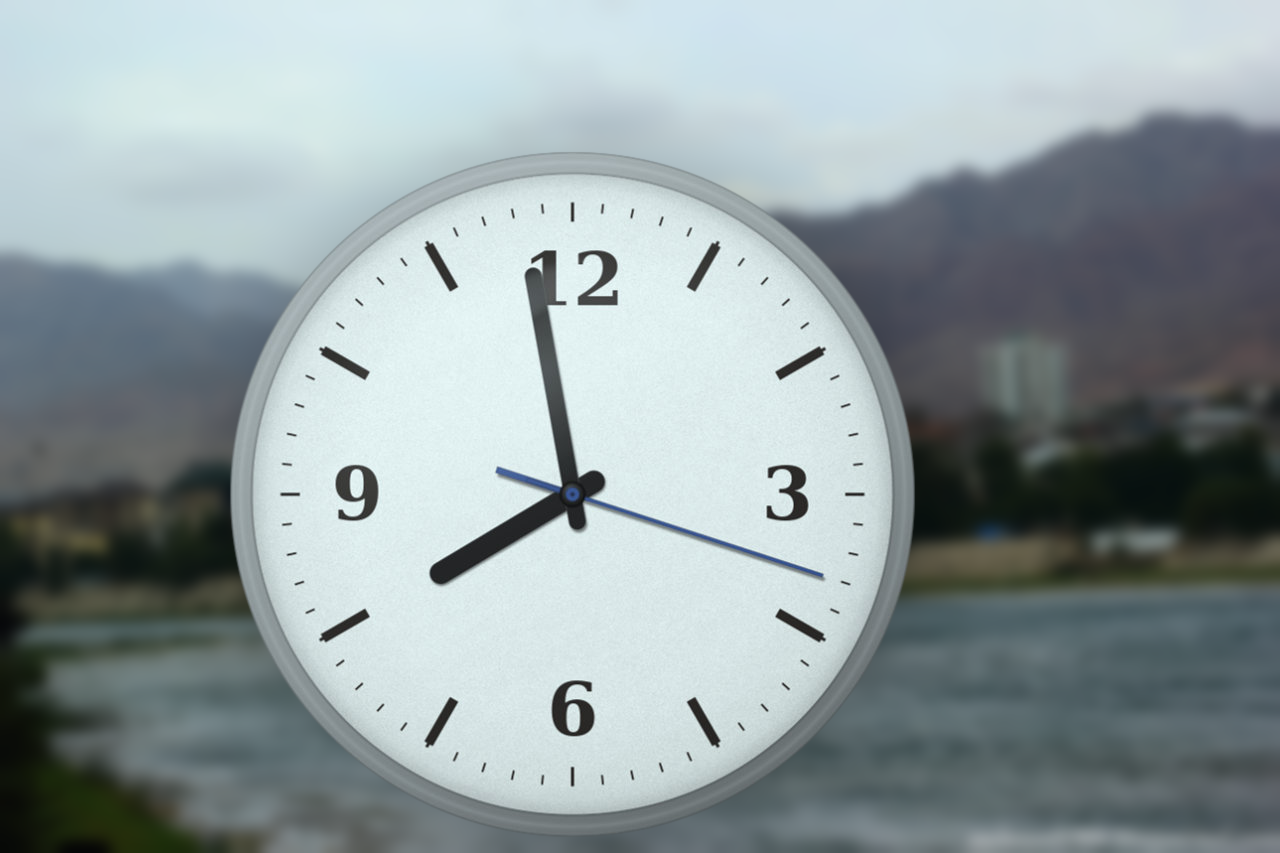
7:58:18
